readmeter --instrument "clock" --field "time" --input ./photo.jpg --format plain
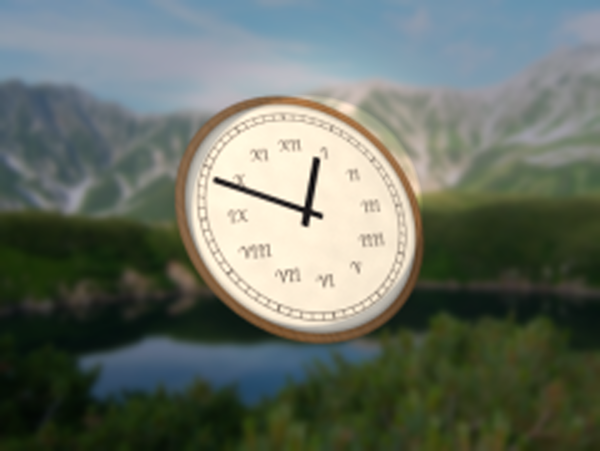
12:49
